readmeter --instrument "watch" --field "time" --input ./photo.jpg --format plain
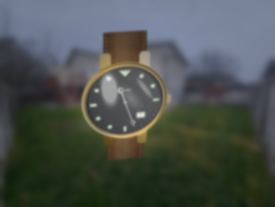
11:27
